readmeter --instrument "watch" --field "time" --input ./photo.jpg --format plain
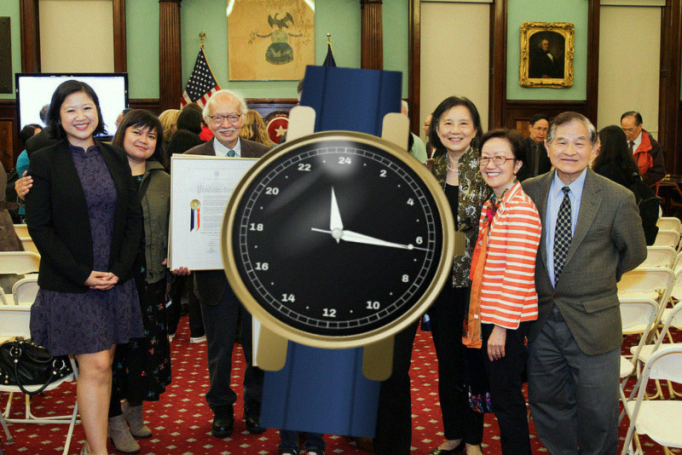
23:16:16
